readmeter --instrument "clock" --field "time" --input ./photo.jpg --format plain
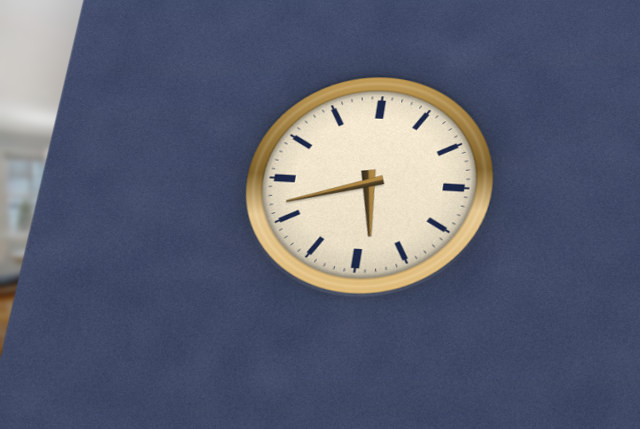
5:42
